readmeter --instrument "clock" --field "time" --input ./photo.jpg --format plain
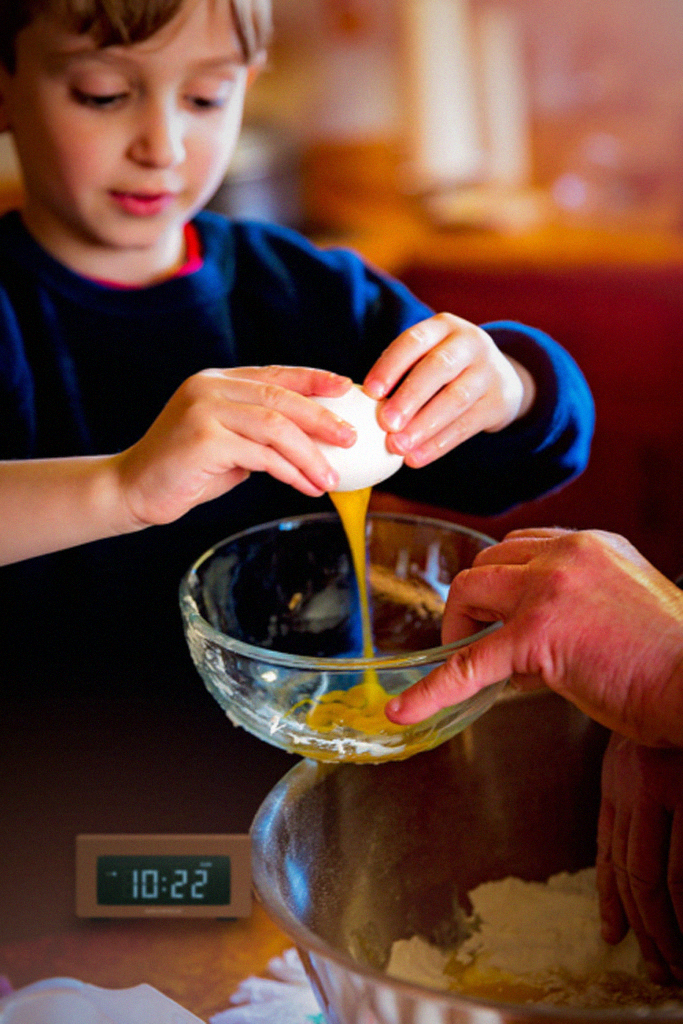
10:22
